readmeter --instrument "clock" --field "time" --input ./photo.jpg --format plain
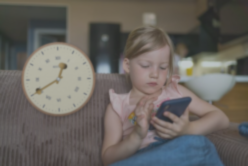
12:40
